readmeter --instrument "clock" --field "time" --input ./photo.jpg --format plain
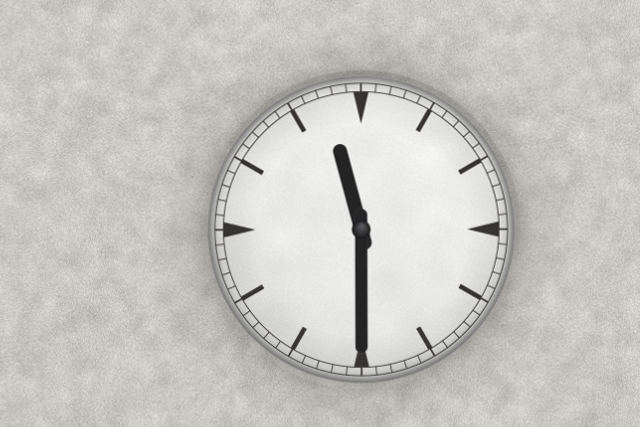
11:30
